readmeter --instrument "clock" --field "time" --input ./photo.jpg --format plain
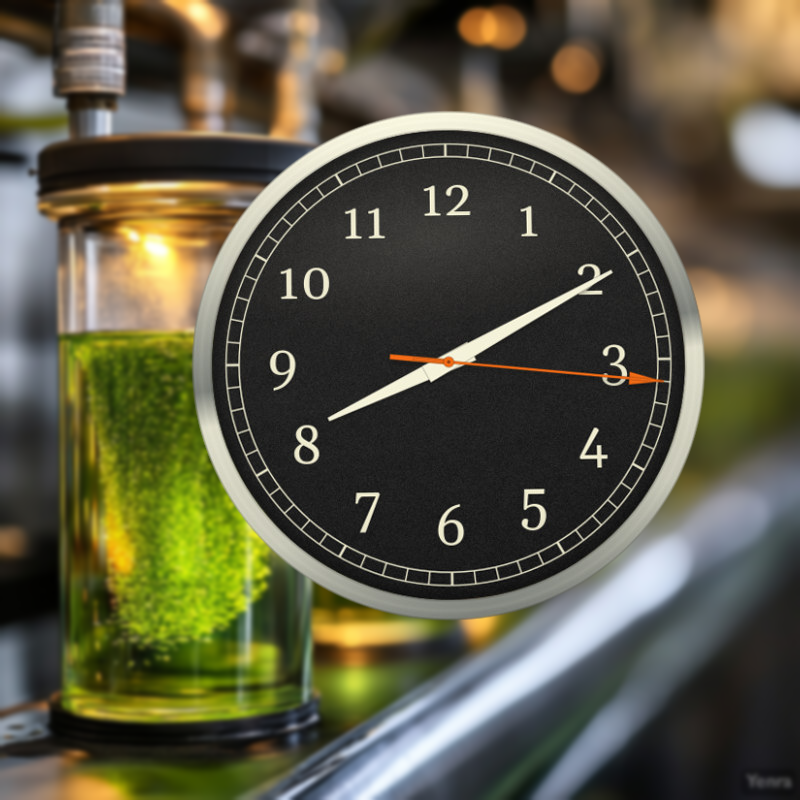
8:10:16
